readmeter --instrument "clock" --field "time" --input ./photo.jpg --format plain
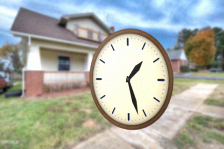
1:27
